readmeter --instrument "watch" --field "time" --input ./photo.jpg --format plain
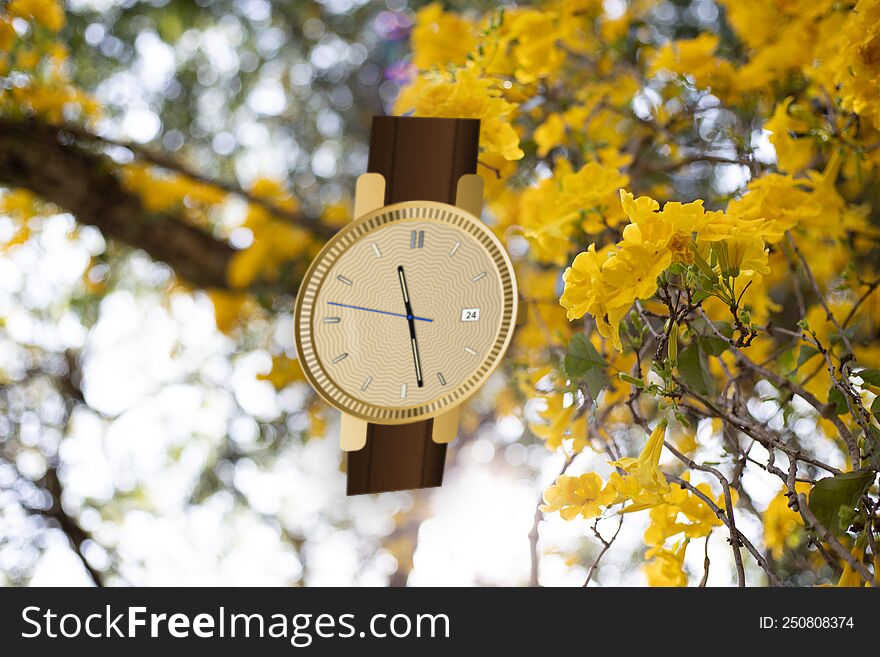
11:27:47
